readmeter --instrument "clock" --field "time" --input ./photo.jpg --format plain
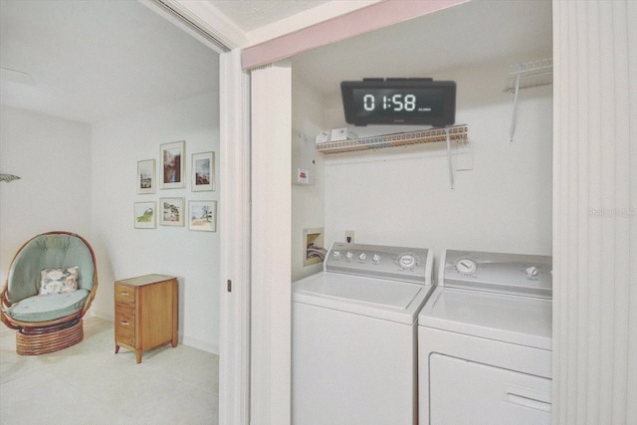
1:58
